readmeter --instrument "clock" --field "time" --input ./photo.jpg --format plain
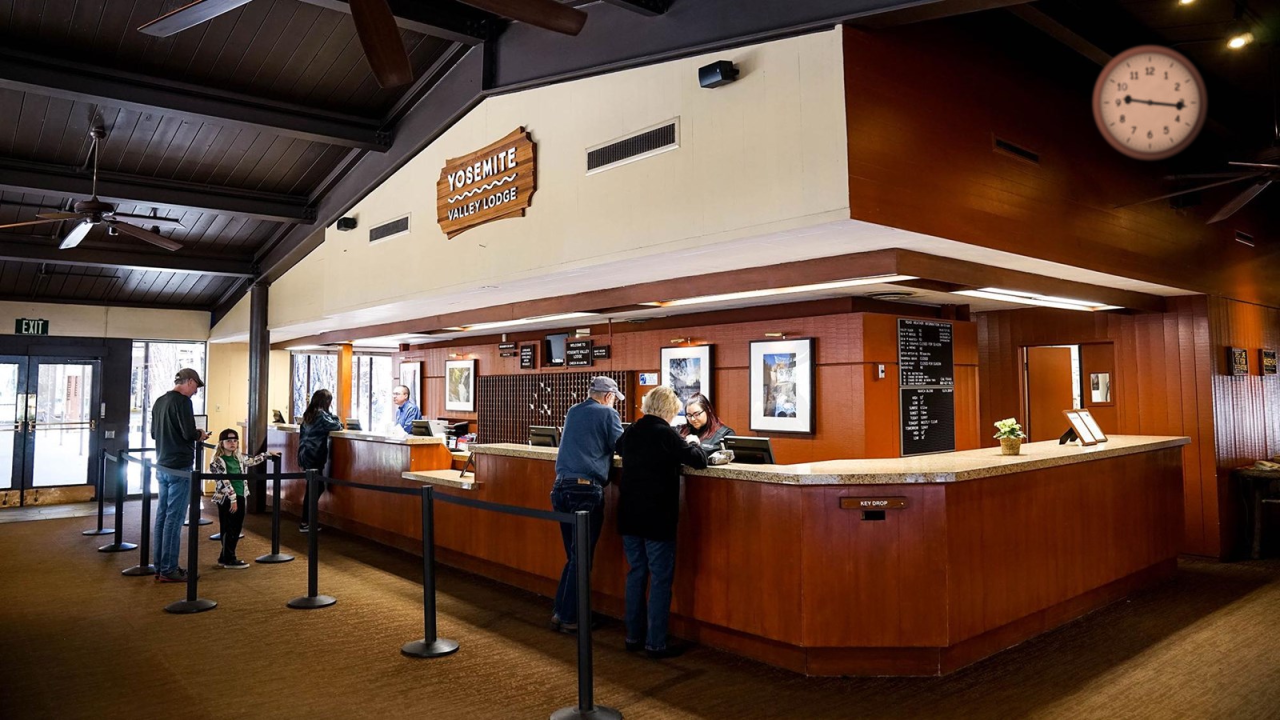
9:16
